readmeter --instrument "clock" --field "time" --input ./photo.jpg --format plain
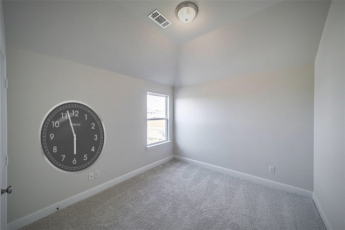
5:57
